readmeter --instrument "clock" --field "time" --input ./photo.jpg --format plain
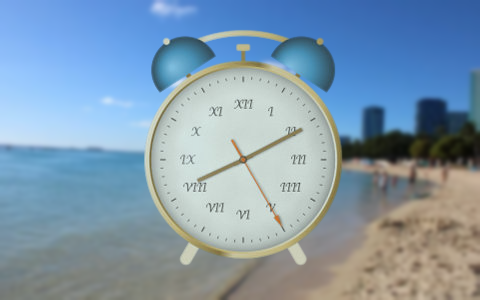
8:10:25
